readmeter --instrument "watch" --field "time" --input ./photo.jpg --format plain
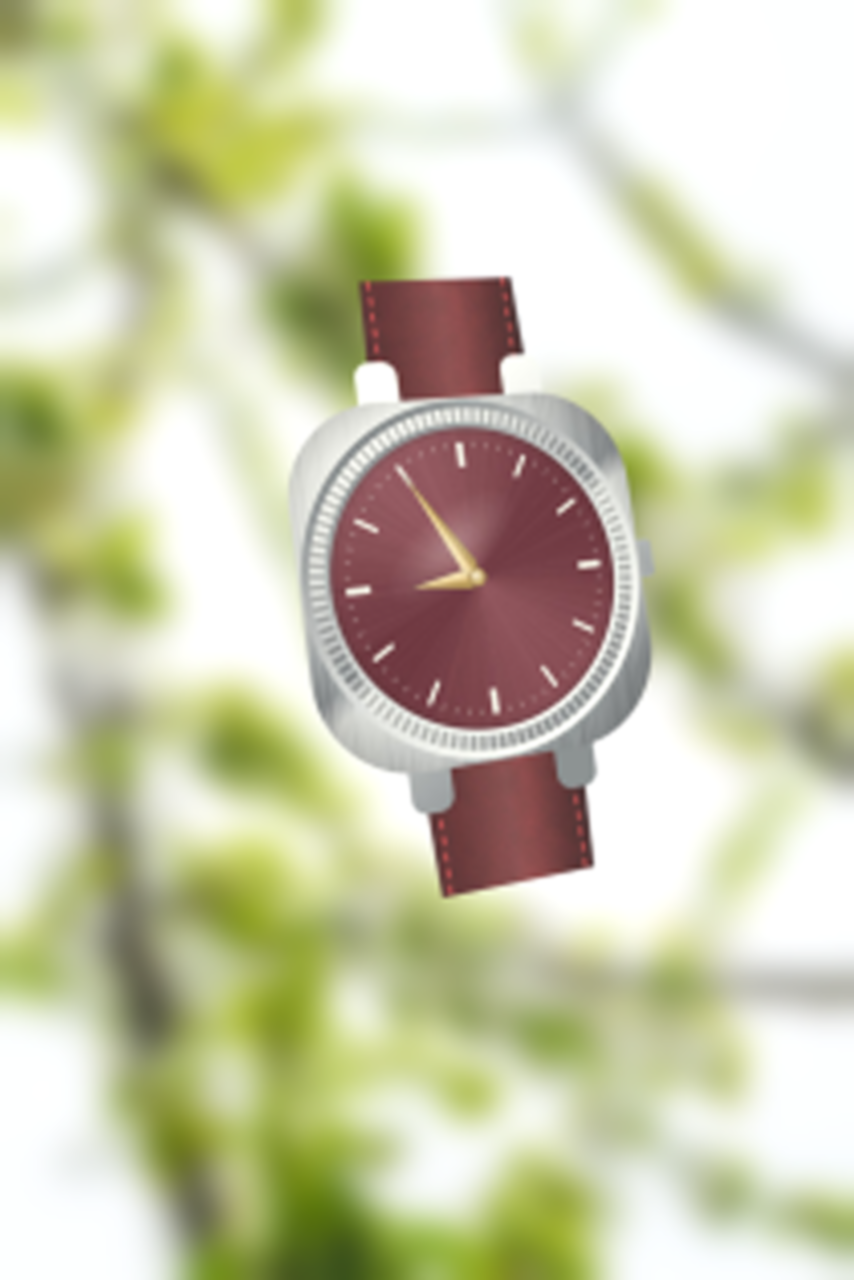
8:55
